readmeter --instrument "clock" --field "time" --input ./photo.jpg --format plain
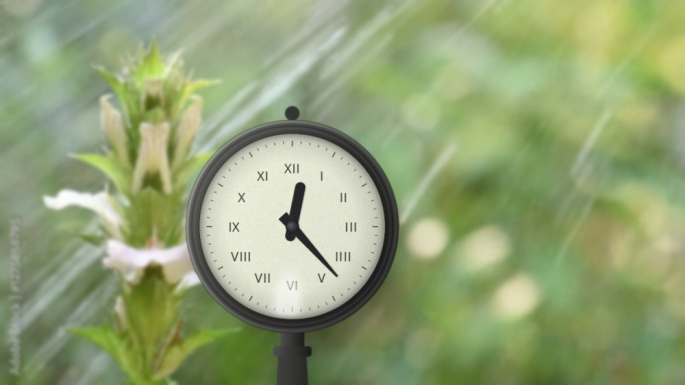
12:23
